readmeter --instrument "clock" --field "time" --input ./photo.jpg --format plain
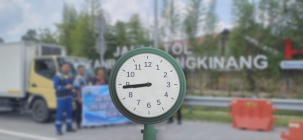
8:44
